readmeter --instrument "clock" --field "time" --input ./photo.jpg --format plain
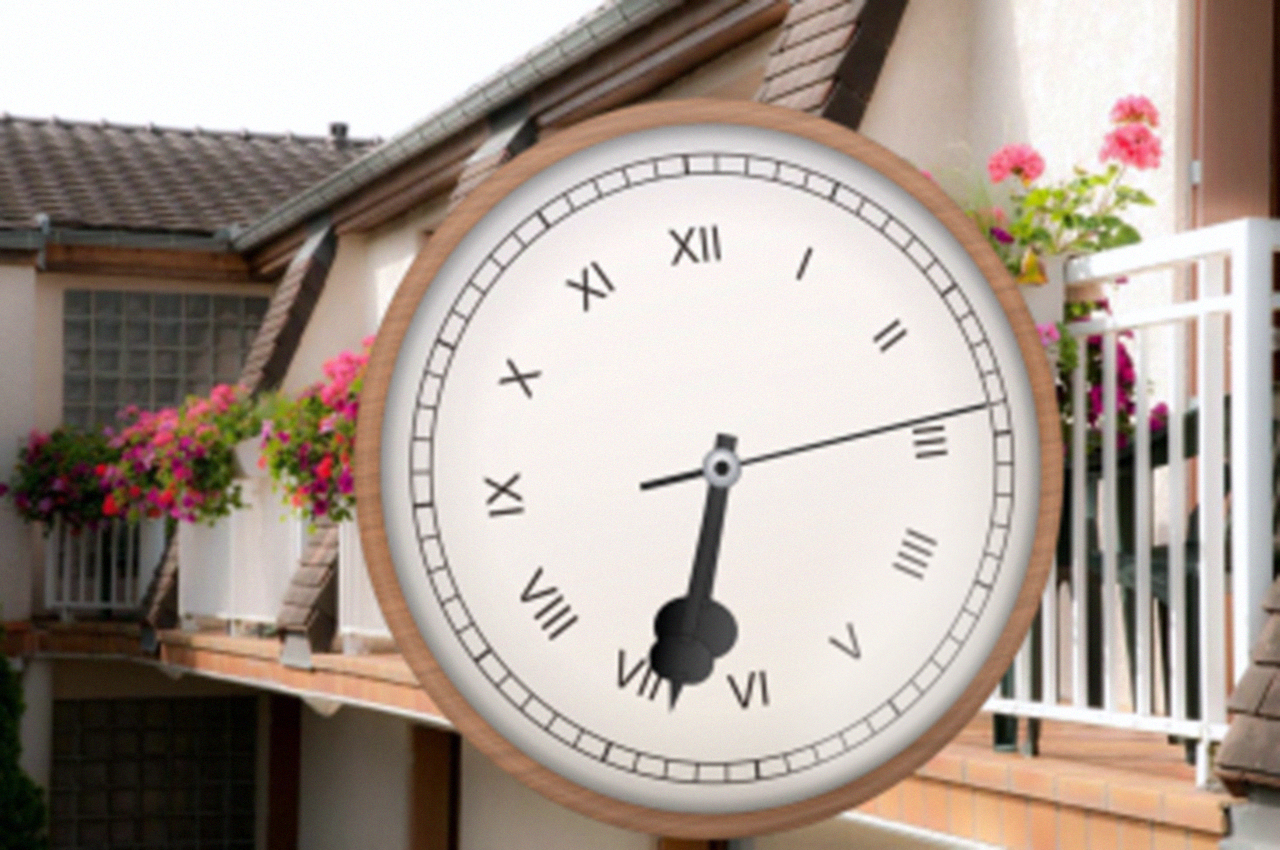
6:33:14
